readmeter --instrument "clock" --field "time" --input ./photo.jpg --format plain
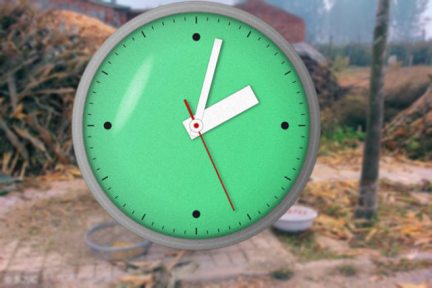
2:02:26
